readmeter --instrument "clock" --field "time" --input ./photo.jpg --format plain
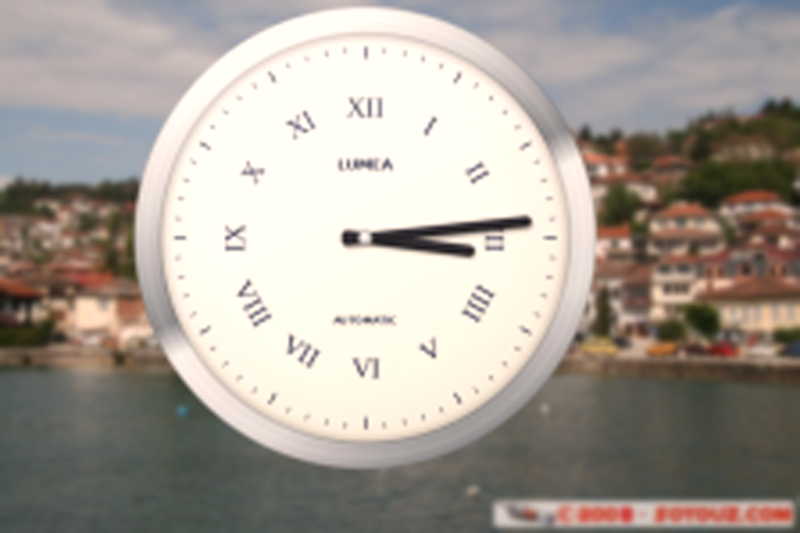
3:14
